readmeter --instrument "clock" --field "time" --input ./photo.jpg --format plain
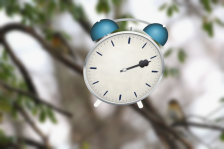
2:11
